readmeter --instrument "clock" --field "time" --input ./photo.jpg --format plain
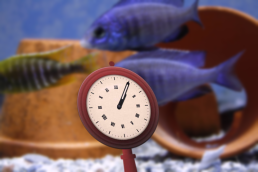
1:05
